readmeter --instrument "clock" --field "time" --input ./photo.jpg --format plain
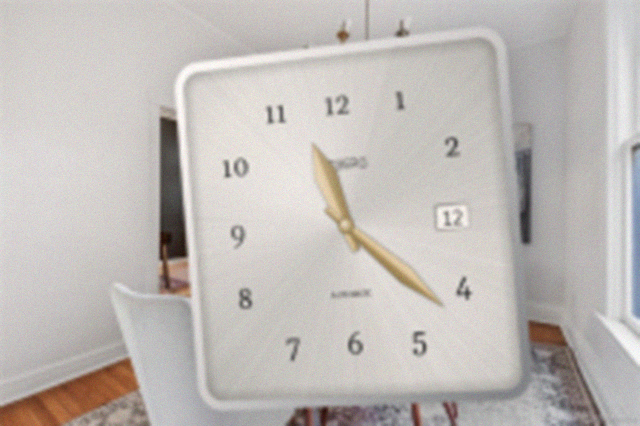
11:22
